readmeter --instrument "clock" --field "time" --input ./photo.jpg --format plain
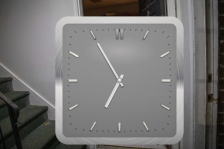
6:55
